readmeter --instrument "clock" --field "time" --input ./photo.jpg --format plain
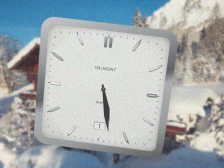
5:28
